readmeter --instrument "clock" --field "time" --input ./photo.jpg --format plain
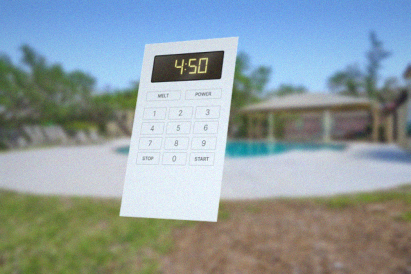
4:50
